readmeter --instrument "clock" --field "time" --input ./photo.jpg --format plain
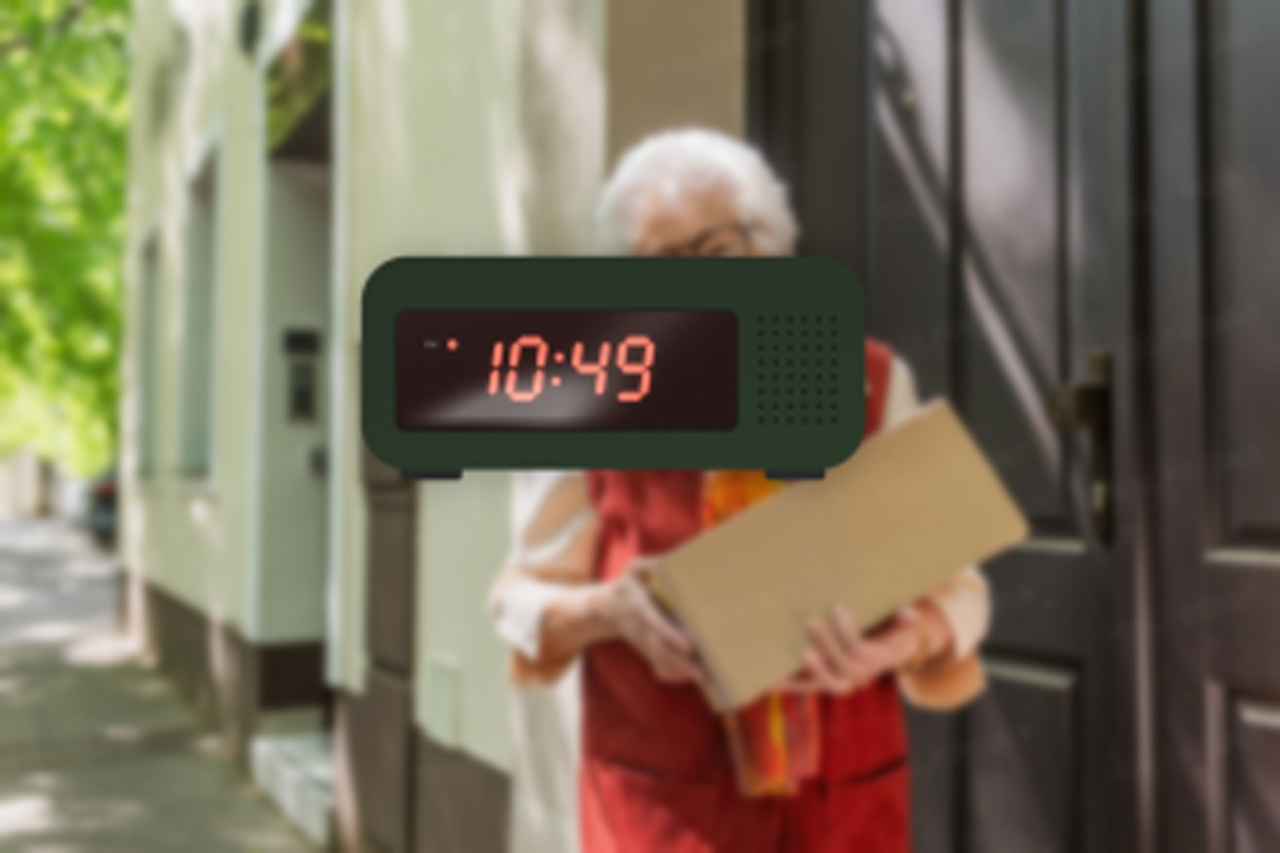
10:49
